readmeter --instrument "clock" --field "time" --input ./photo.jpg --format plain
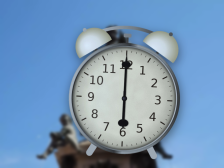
6:00
